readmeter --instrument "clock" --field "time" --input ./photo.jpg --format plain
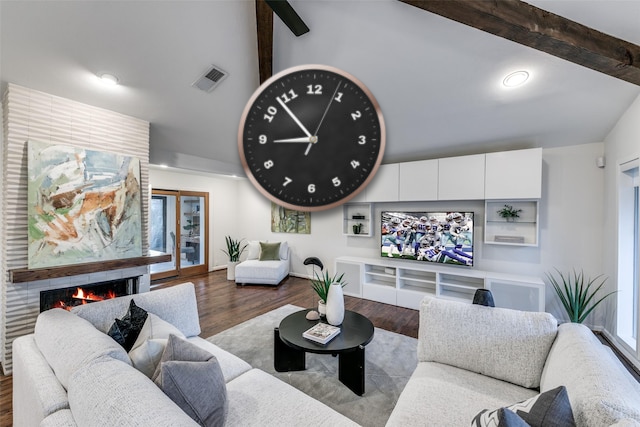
8:53:04
